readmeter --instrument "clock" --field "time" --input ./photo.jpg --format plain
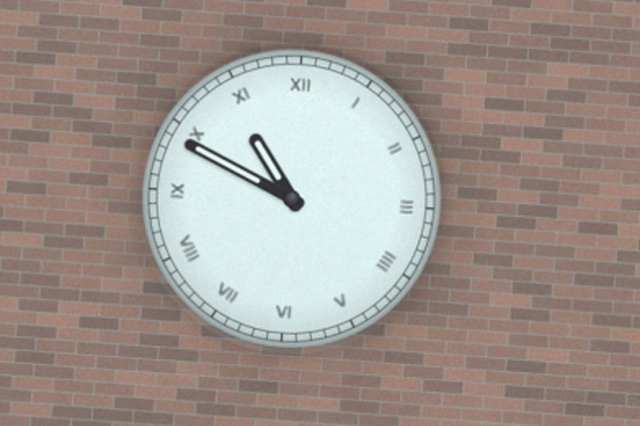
10:49
